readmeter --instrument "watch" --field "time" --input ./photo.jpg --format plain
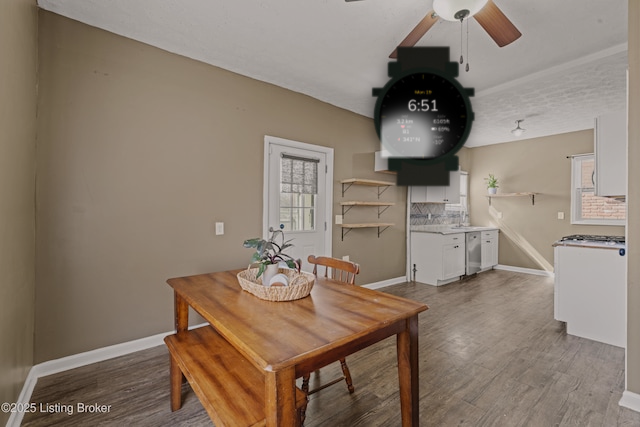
6:51
